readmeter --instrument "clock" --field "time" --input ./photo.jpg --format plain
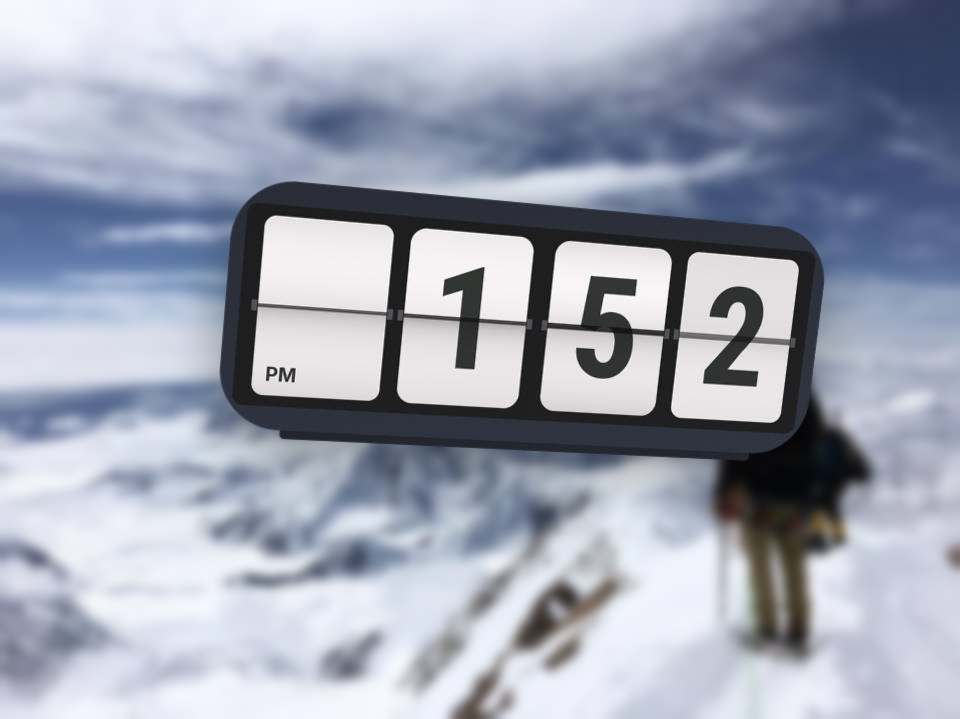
1:52
